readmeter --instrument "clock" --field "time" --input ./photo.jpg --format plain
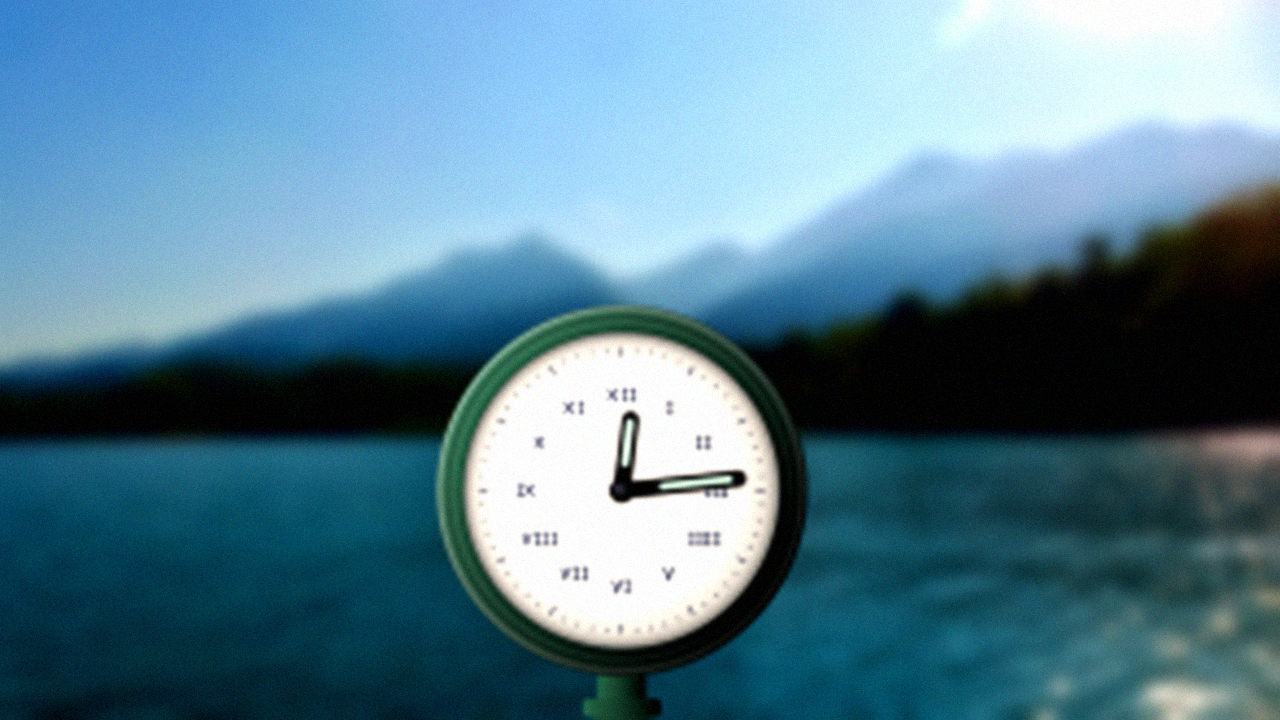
12:14
